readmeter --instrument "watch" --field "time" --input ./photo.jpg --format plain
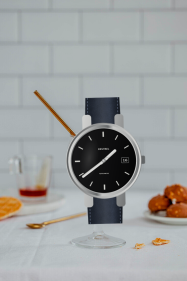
1:39
